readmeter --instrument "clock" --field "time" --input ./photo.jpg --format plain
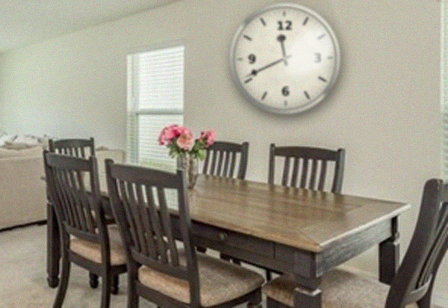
11:41
